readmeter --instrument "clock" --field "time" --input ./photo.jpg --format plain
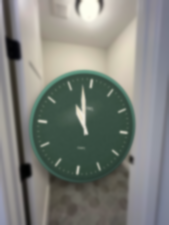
10:58
